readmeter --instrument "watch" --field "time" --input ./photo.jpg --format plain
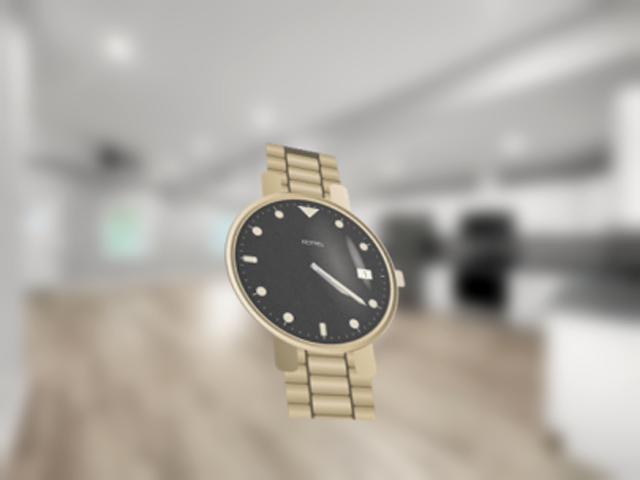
4:21
